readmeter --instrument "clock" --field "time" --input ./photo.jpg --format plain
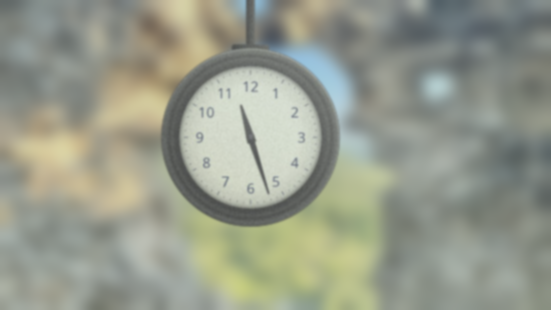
11:27
